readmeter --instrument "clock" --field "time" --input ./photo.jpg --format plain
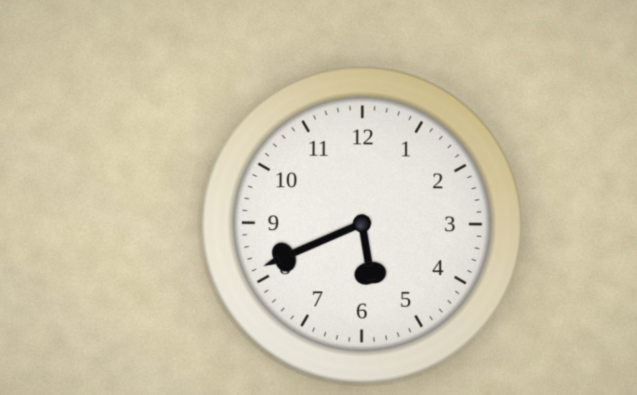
5:41
